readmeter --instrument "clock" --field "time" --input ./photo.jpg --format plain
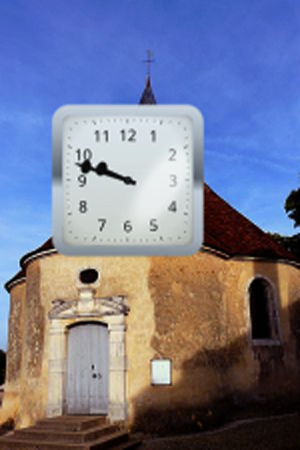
9:48
